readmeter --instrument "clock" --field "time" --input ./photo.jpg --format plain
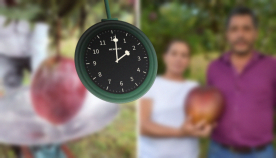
2:01
